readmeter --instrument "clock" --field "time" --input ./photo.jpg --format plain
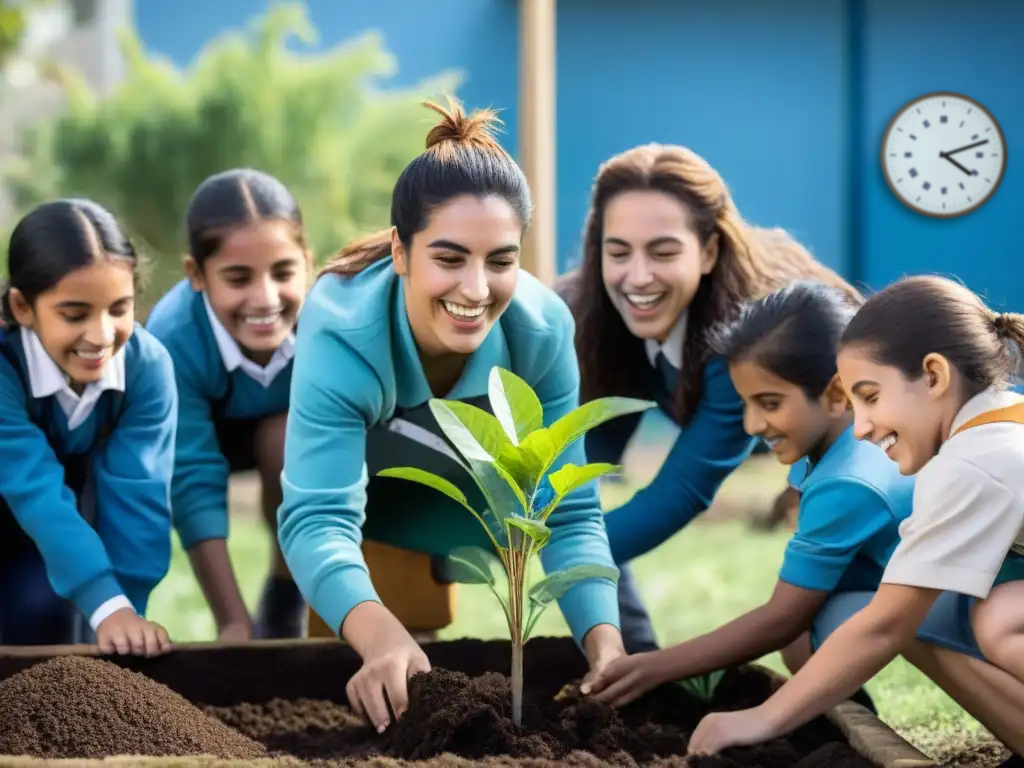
4:12
